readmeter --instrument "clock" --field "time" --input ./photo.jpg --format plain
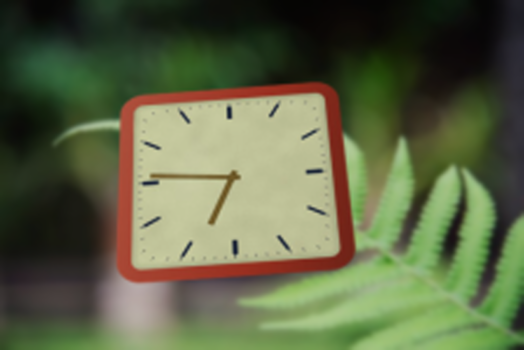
6:46
